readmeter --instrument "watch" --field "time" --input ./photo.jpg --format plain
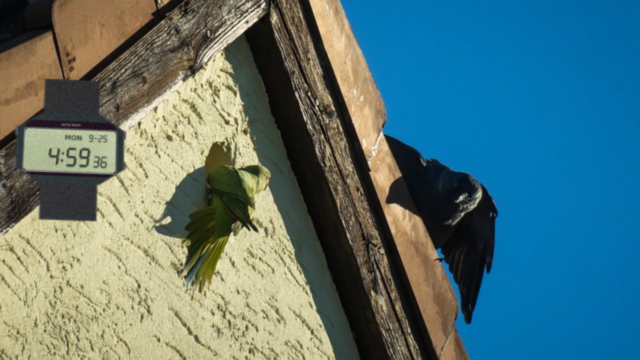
4:59:36
